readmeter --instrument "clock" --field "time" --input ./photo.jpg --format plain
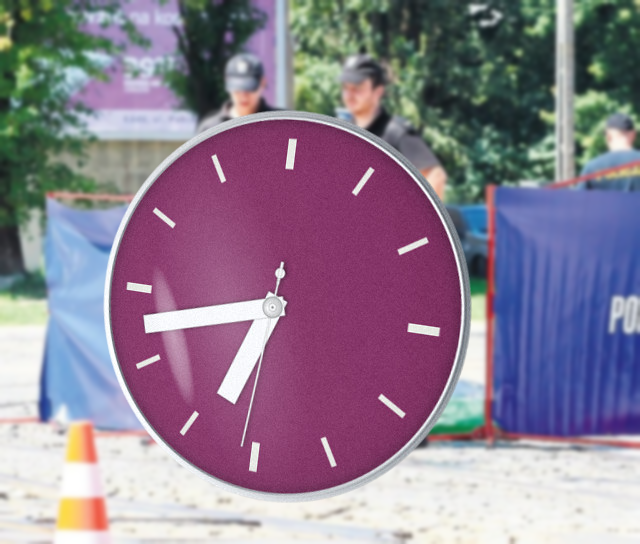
6:42:31
